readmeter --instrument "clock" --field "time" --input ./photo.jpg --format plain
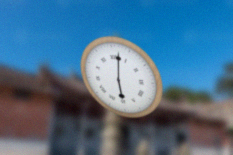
6:02
